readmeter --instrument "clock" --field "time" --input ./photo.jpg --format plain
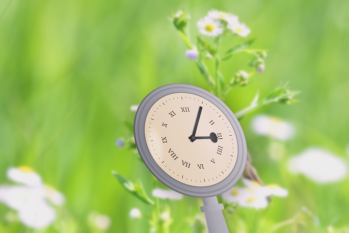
3:05
